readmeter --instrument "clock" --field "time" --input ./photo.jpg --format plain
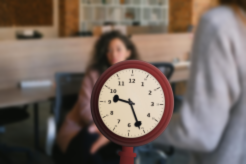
9:26
